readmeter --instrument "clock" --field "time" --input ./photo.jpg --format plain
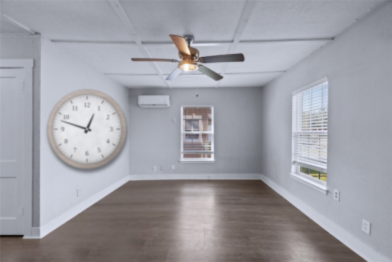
12:48
